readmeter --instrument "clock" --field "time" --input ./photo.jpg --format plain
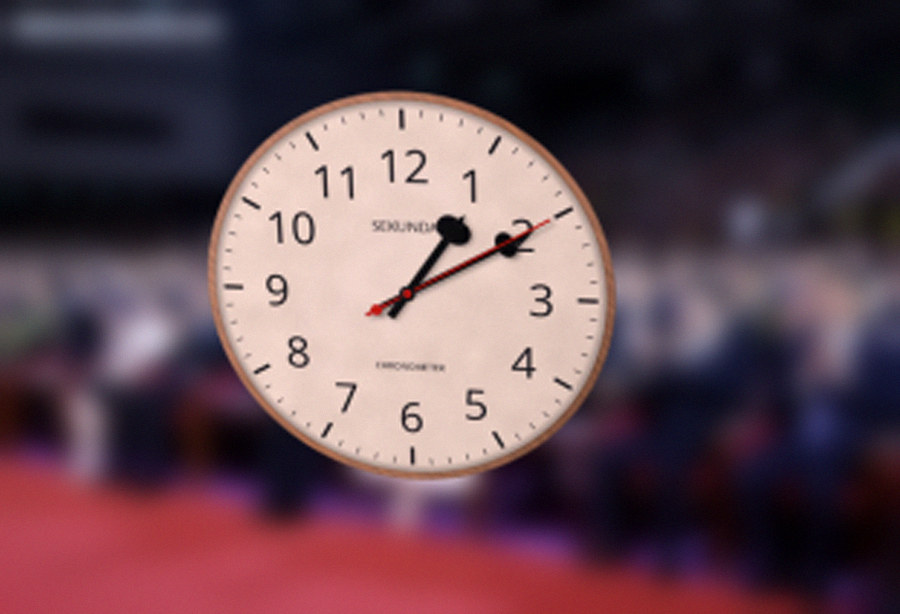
1:10:10
